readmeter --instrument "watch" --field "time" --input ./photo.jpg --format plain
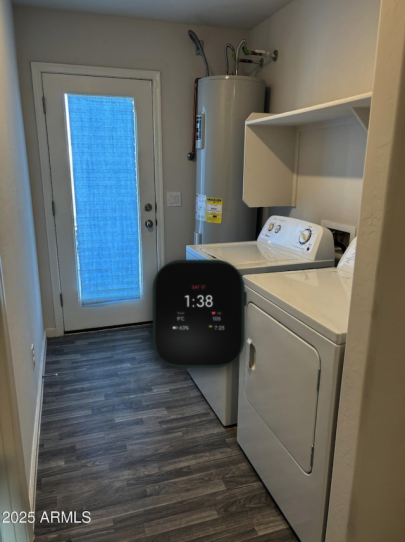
1:38
